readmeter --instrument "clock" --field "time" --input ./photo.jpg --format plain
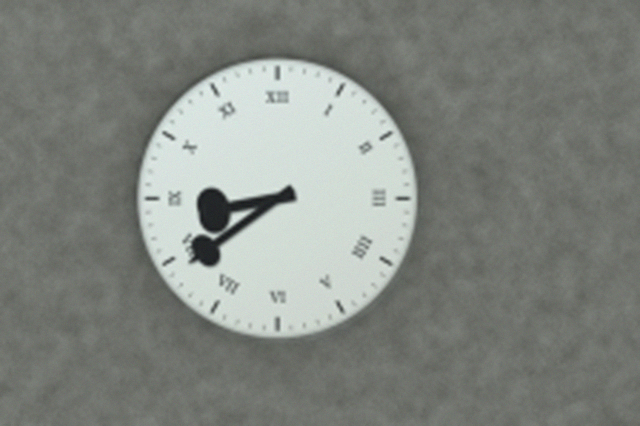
8:39
